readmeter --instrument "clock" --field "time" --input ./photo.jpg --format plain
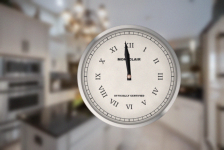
11:59
